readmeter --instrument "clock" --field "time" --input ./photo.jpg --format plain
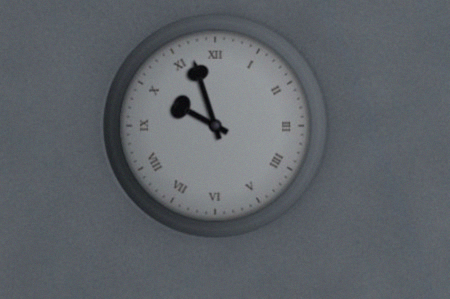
9:57
